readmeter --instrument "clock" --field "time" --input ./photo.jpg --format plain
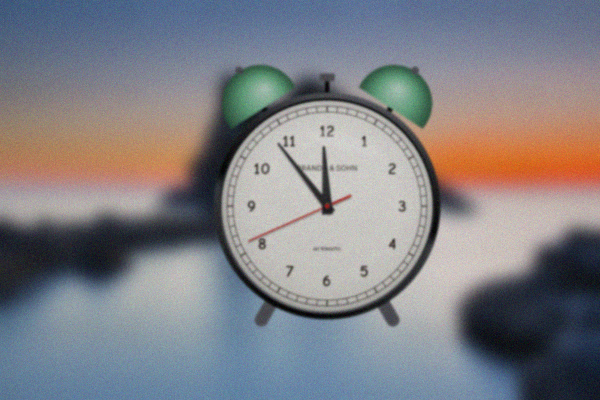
11:53:41
